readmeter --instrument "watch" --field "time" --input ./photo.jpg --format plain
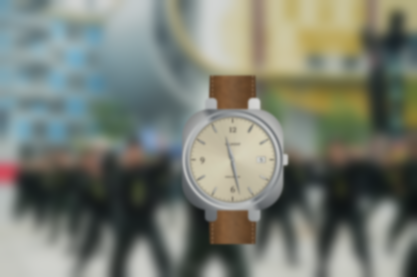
11:28
